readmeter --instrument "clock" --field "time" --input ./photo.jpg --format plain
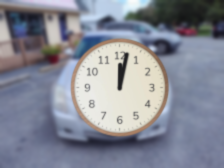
12:02
